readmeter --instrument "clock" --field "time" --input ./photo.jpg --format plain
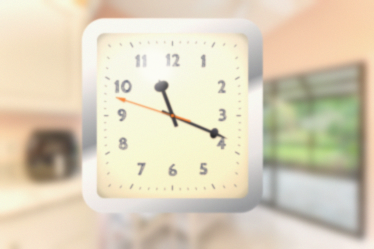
11:18:48
